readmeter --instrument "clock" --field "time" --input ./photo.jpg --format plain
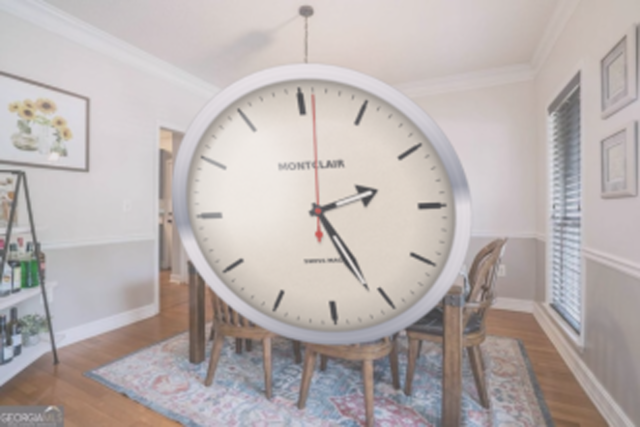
2:26:01
